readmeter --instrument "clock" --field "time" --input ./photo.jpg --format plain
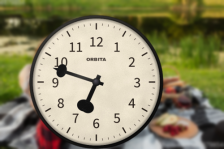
6:48
